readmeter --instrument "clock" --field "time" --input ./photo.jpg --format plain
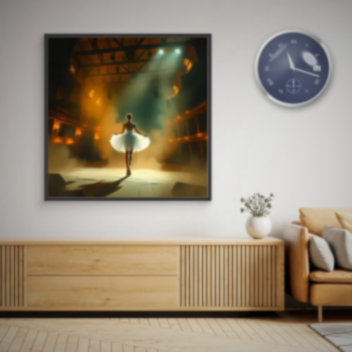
11:18
